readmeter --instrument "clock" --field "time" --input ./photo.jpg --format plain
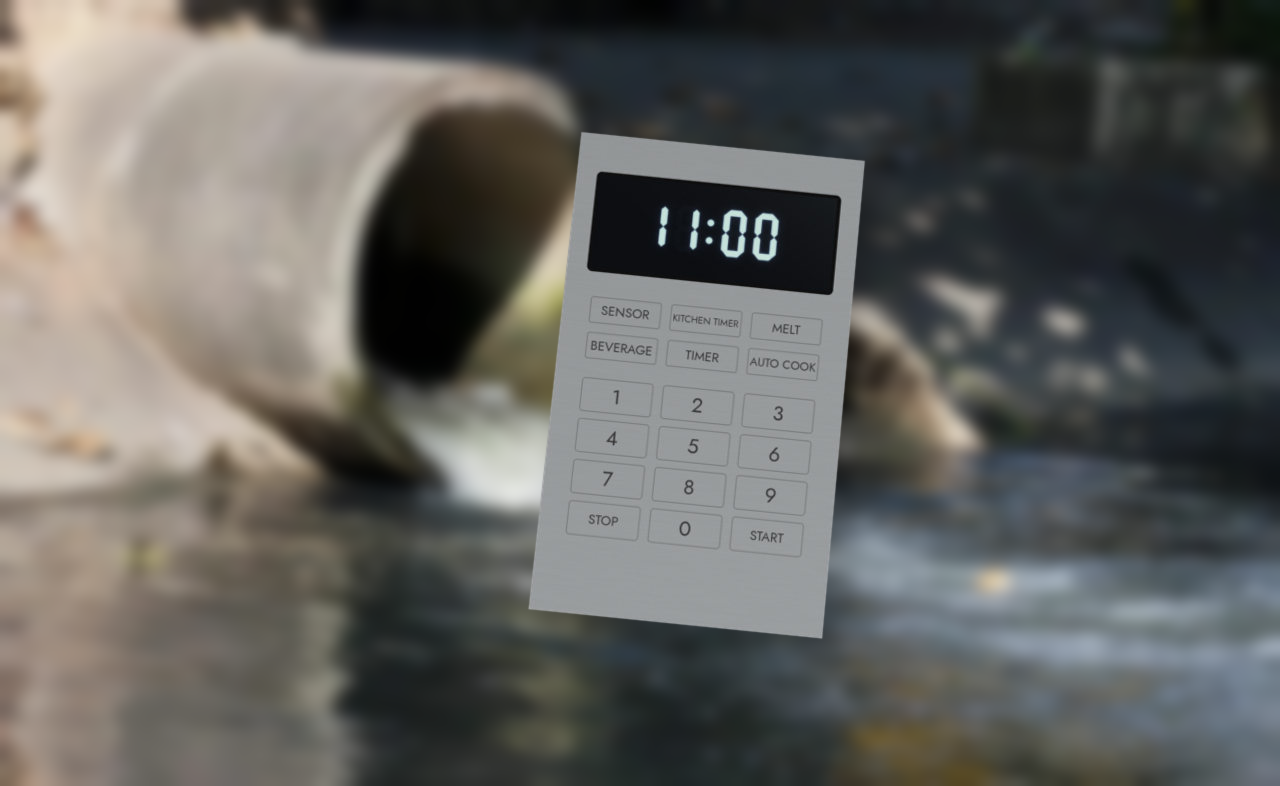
11:00
